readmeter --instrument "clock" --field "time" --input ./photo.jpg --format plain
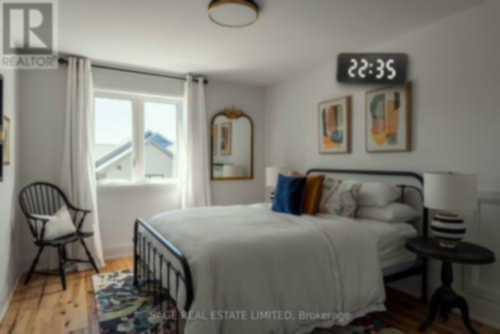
22:35
